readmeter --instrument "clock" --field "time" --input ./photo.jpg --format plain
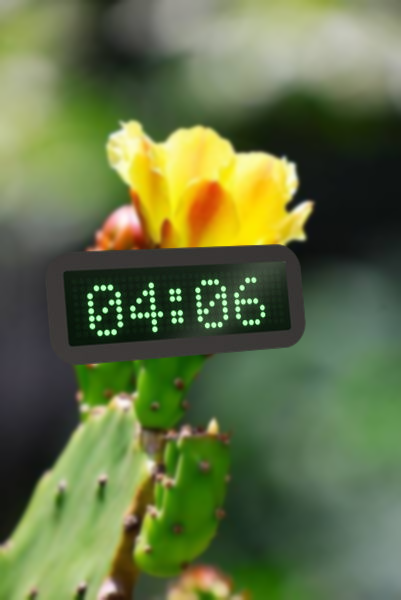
4:06
